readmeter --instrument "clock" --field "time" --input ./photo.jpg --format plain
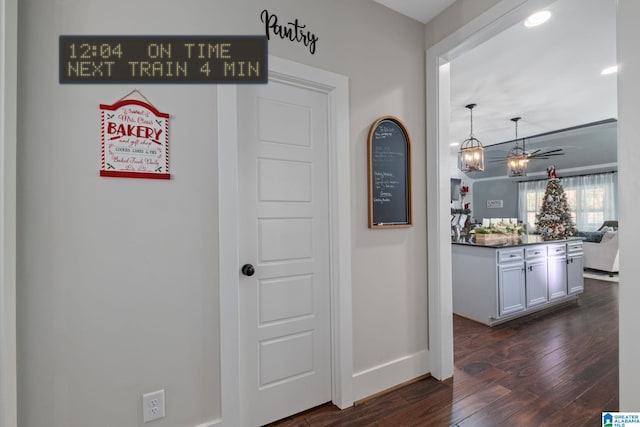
12:04
